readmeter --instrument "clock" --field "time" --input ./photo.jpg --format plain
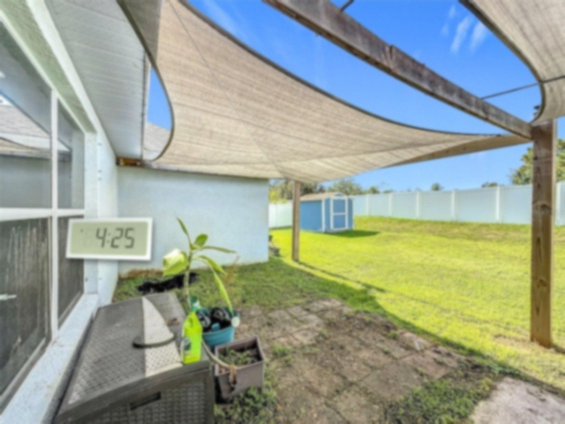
4:25
